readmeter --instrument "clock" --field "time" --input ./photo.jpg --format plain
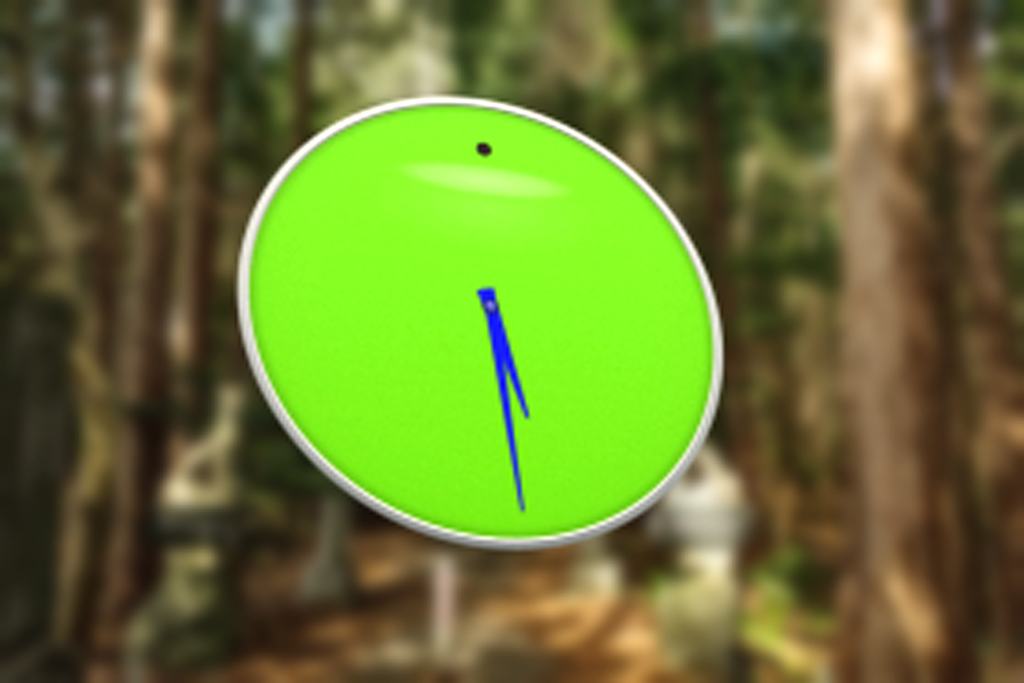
5:29
